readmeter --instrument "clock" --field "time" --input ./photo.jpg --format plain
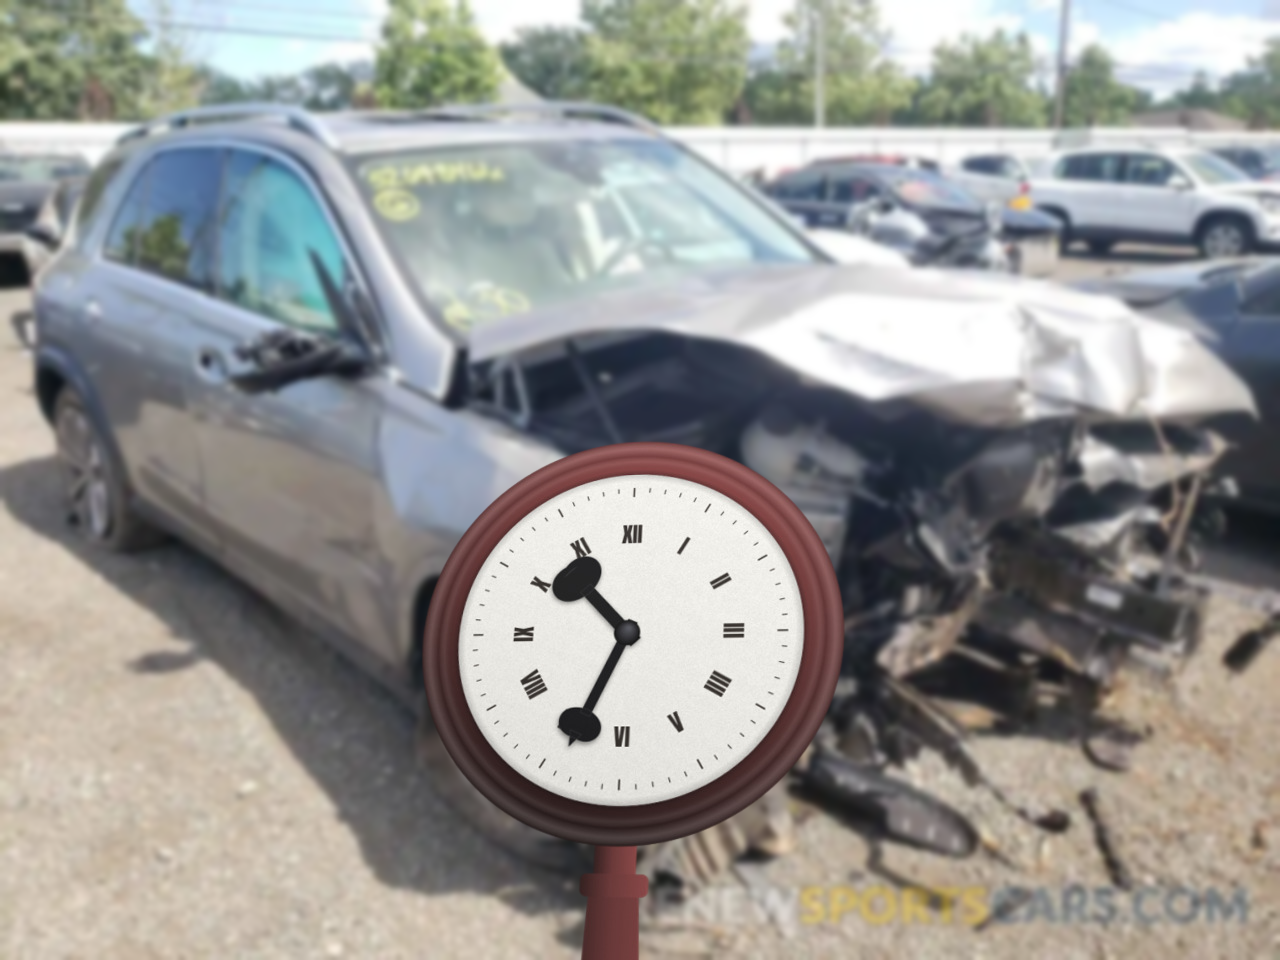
10:34
